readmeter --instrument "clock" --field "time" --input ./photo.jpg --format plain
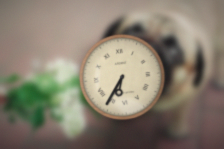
6:36
